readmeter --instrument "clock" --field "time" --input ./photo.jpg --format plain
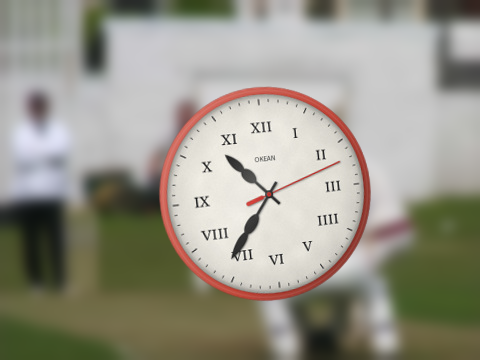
10:36:12
